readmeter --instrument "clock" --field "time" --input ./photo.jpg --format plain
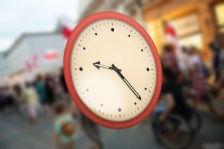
9:23
